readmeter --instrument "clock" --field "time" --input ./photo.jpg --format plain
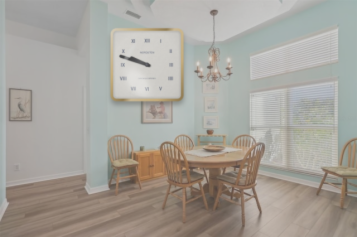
9:48
